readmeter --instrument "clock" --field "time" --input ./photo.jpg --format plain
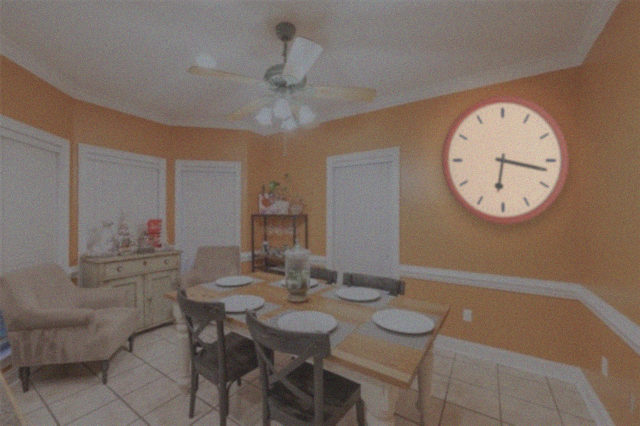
6:17
